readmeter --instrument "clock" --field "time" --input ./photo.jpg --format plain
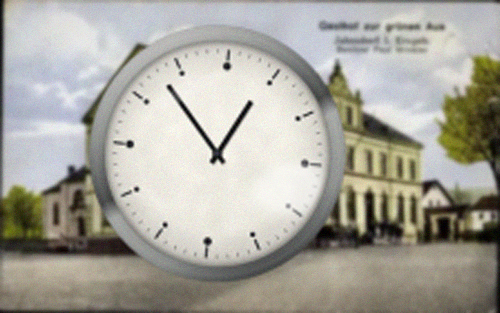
12:53
